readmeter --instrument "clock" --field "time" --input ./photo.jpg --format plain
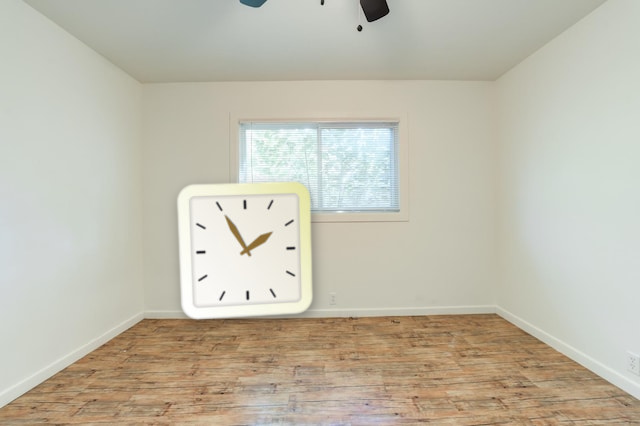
1:55
